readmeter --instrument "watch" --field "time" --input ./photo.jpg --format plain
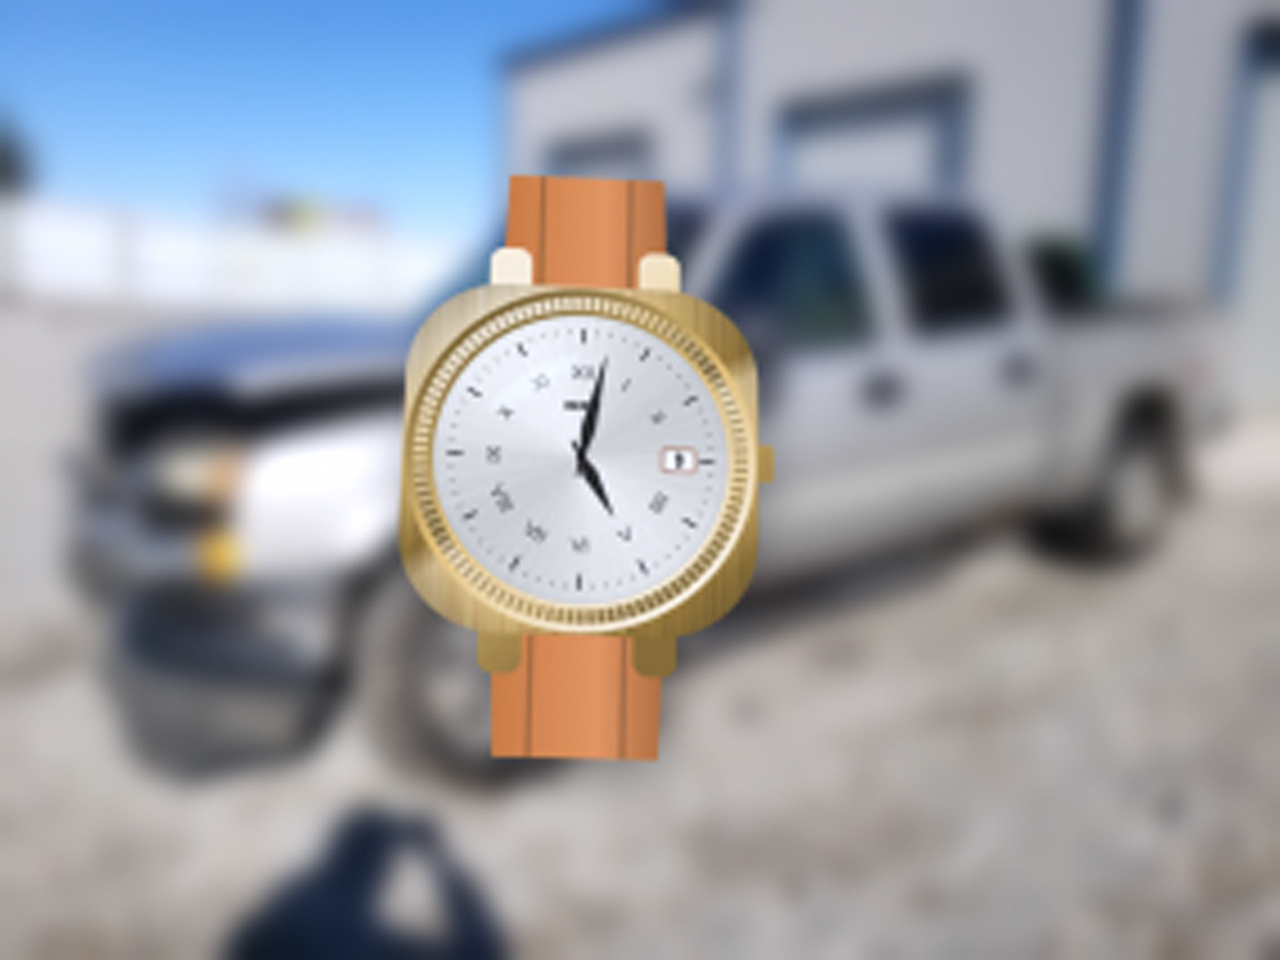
5:02
